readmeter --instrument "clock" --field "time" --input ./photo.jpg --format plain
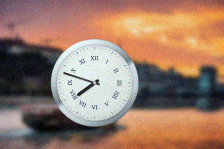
7:48
